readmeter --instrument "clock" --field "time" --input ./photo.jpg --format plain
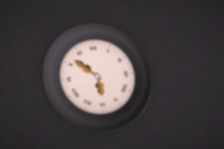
5:52
